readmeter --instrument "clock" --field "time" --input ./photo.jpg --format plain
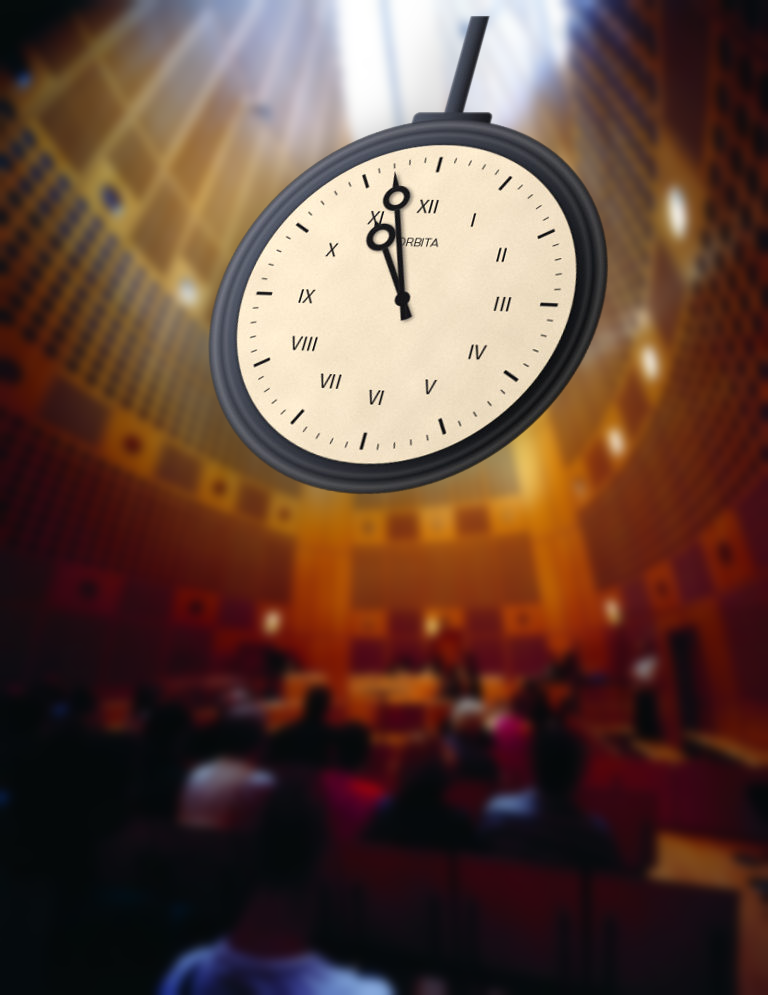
10:57
